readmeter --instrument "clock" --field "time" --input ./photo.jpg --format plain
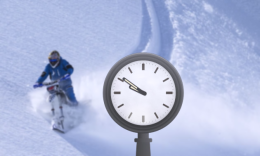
9:51
